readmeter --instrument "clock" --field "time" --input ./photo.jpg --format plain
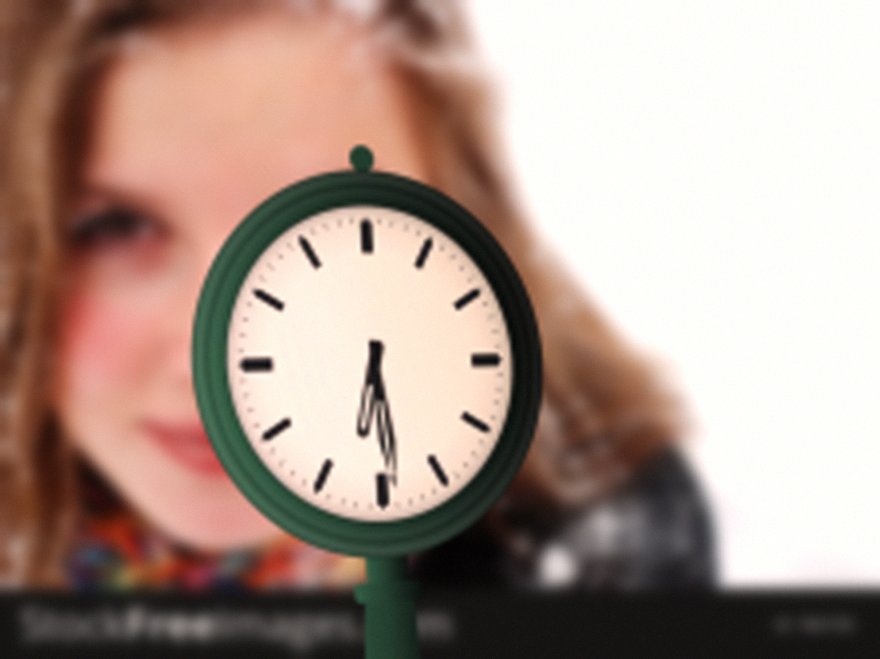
6:29
